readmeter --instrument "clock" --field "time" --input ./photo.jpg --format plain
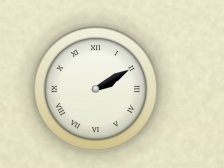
2:10
